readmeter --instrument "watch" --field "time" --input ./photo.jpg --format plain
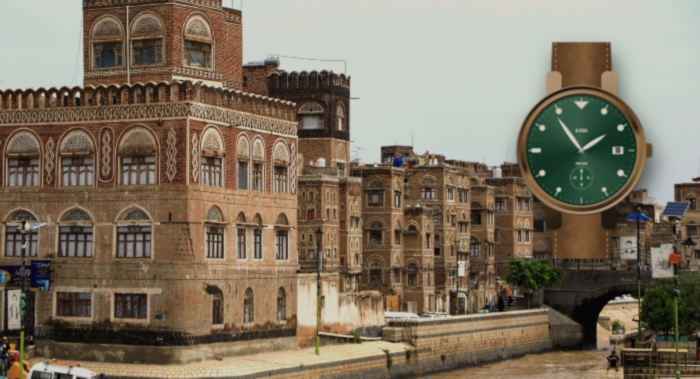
1:54
